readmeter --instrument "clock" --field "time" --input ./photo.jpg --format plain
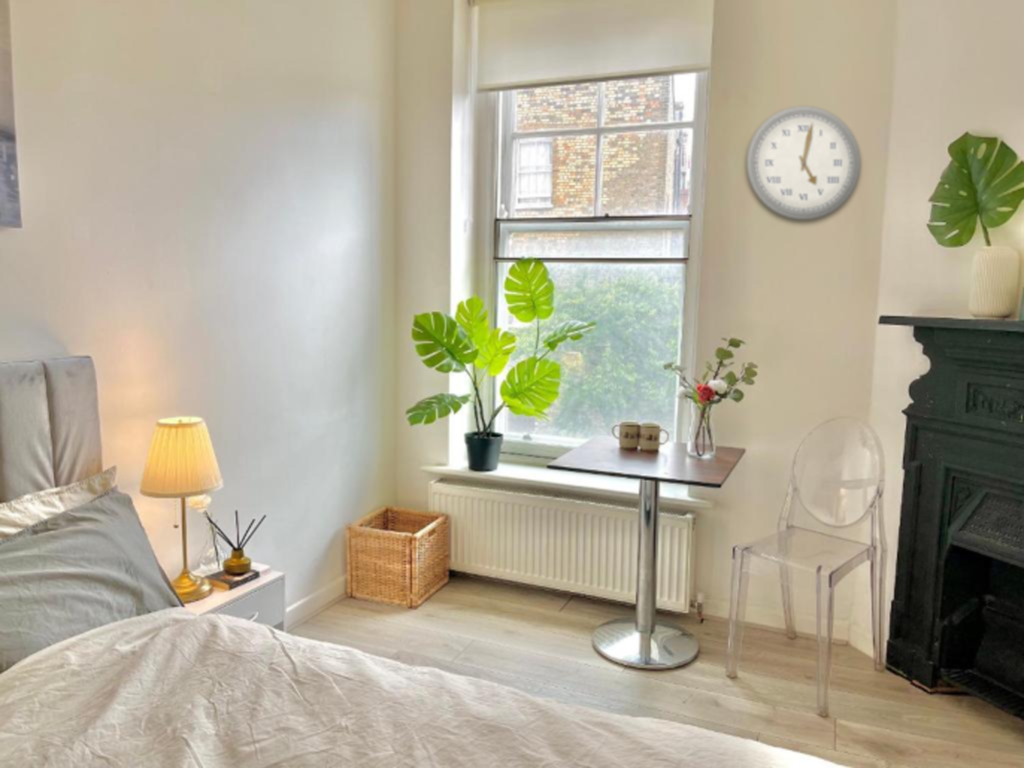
5:02
